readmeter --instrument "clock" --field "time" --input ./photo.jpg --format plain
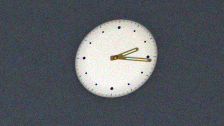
2:16
